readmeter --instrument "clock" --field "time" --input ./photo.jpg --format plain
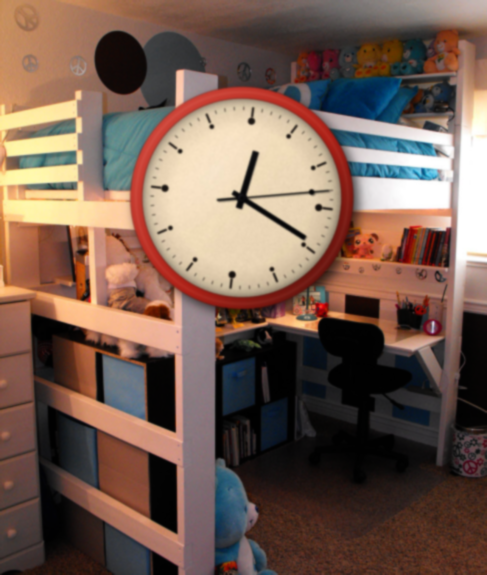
12:19:13
